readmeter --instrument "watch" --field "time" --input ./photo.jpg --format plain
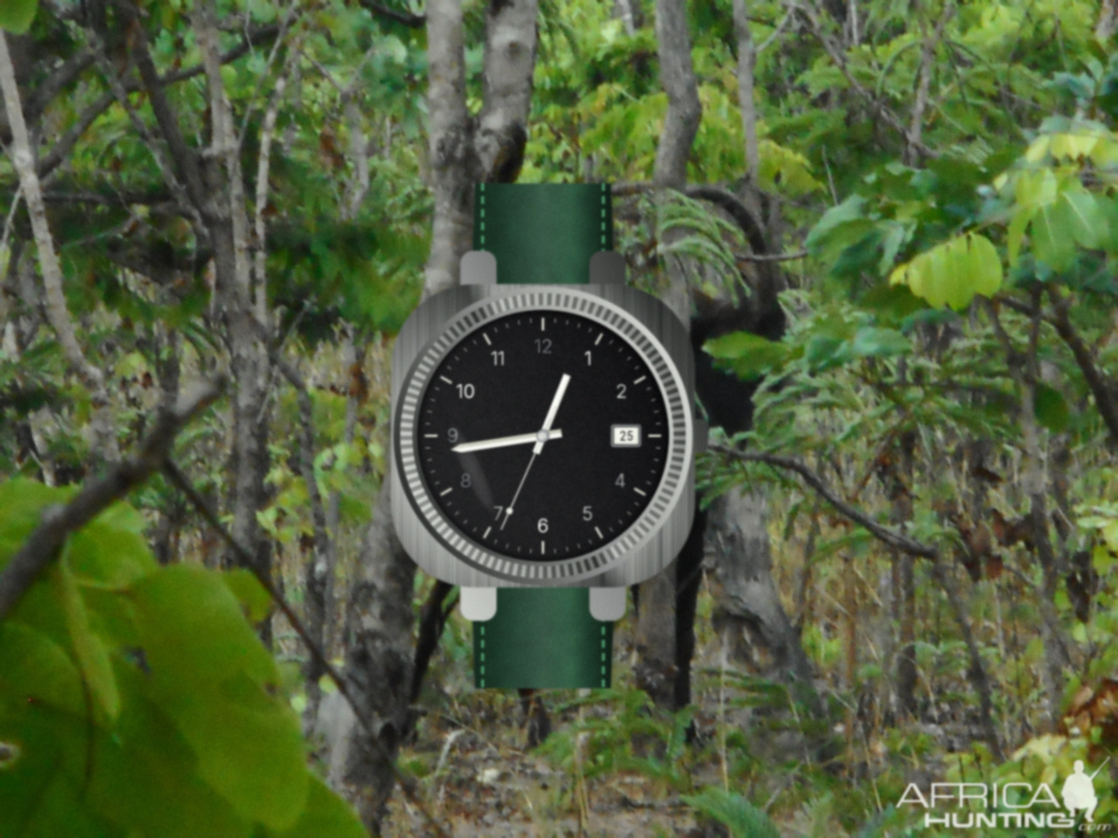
12:43:34
